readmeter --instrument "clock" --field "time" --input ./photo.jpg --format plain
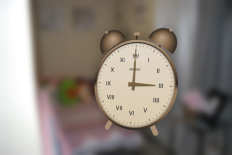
3:00
